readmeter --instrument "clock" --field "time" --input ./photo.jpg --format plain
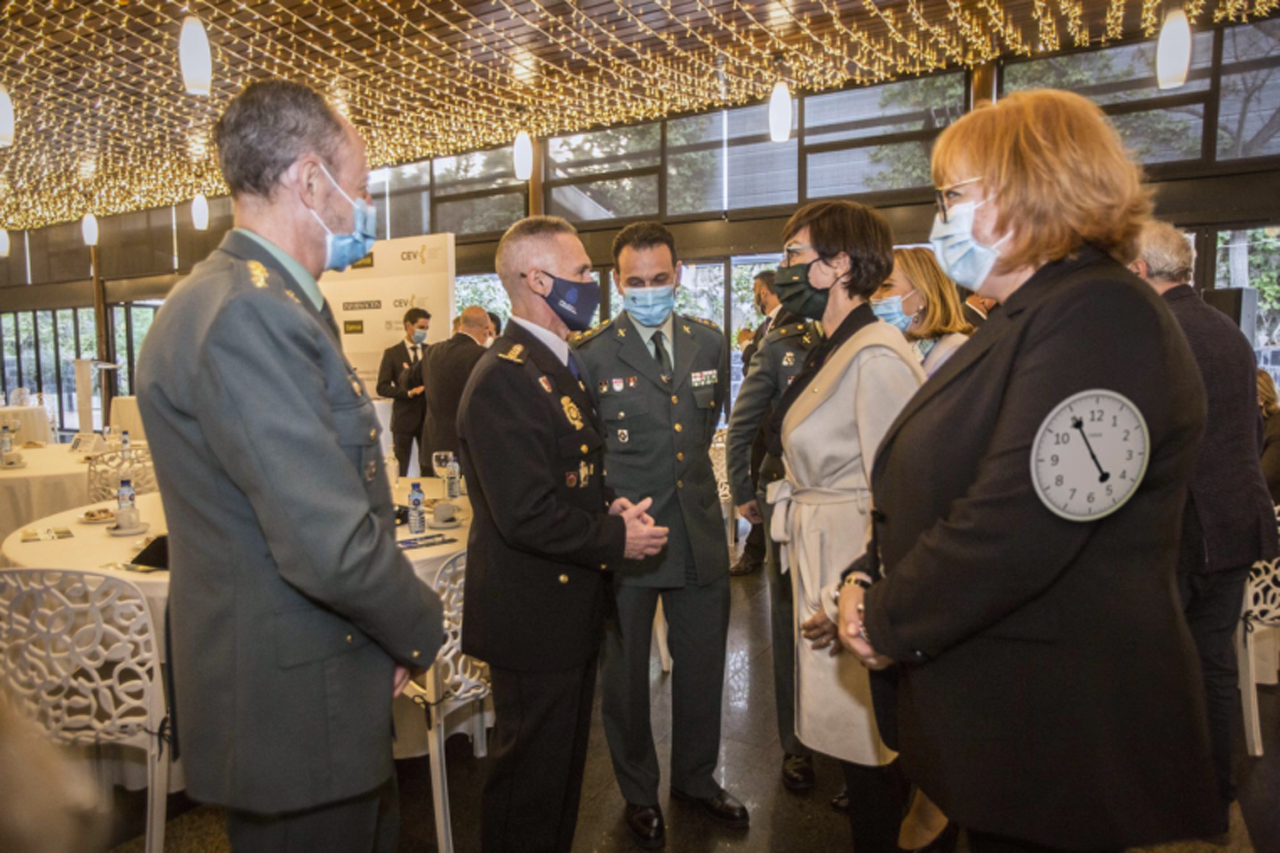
4:55
